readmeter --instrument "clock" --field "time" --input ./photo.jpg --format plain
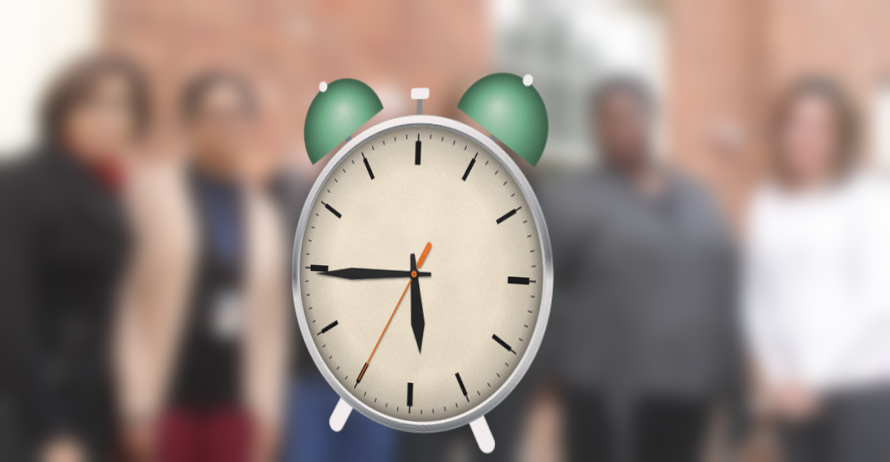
5:44:35
